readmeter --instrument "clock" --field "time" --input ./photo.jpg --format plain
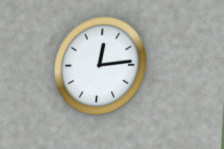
12:14
